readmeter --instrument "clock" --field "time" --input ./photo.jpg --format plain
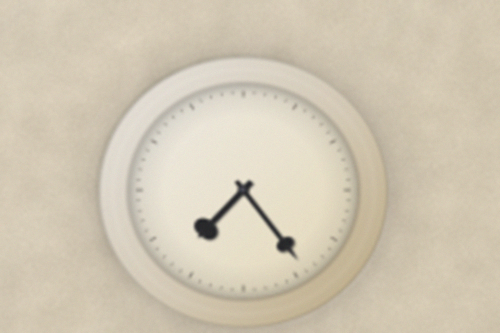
7:24
